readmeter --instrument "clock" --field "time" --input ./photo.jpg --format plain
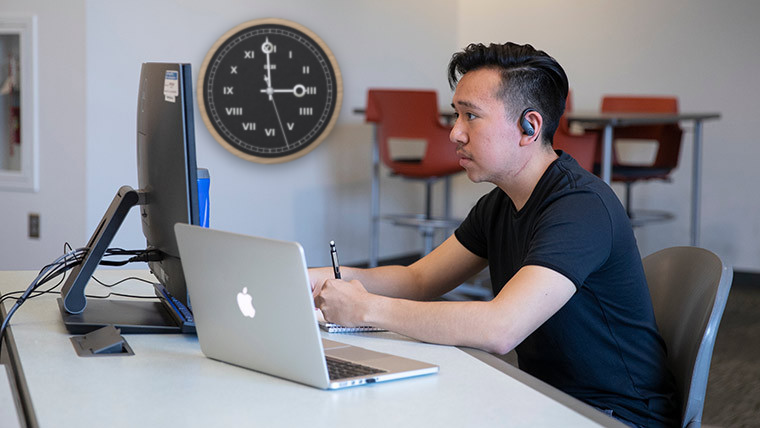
2:59:27
